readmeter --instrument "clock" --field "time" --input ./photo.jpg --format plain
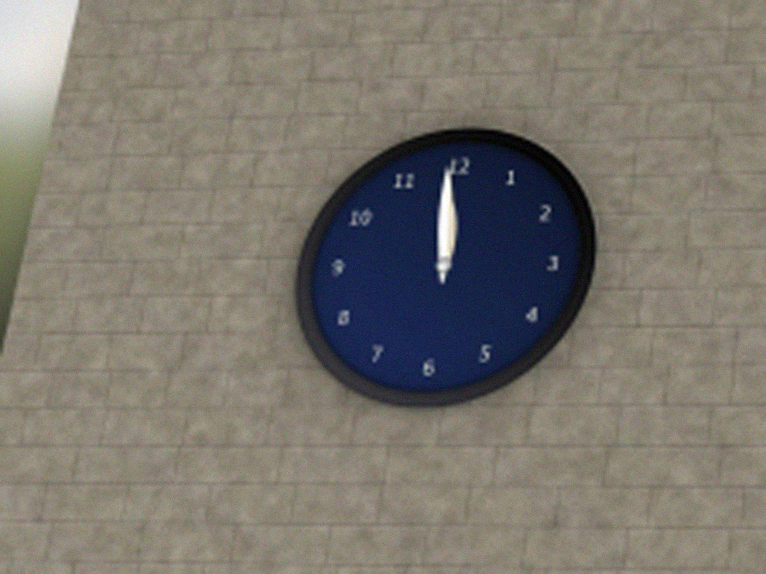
11:59
